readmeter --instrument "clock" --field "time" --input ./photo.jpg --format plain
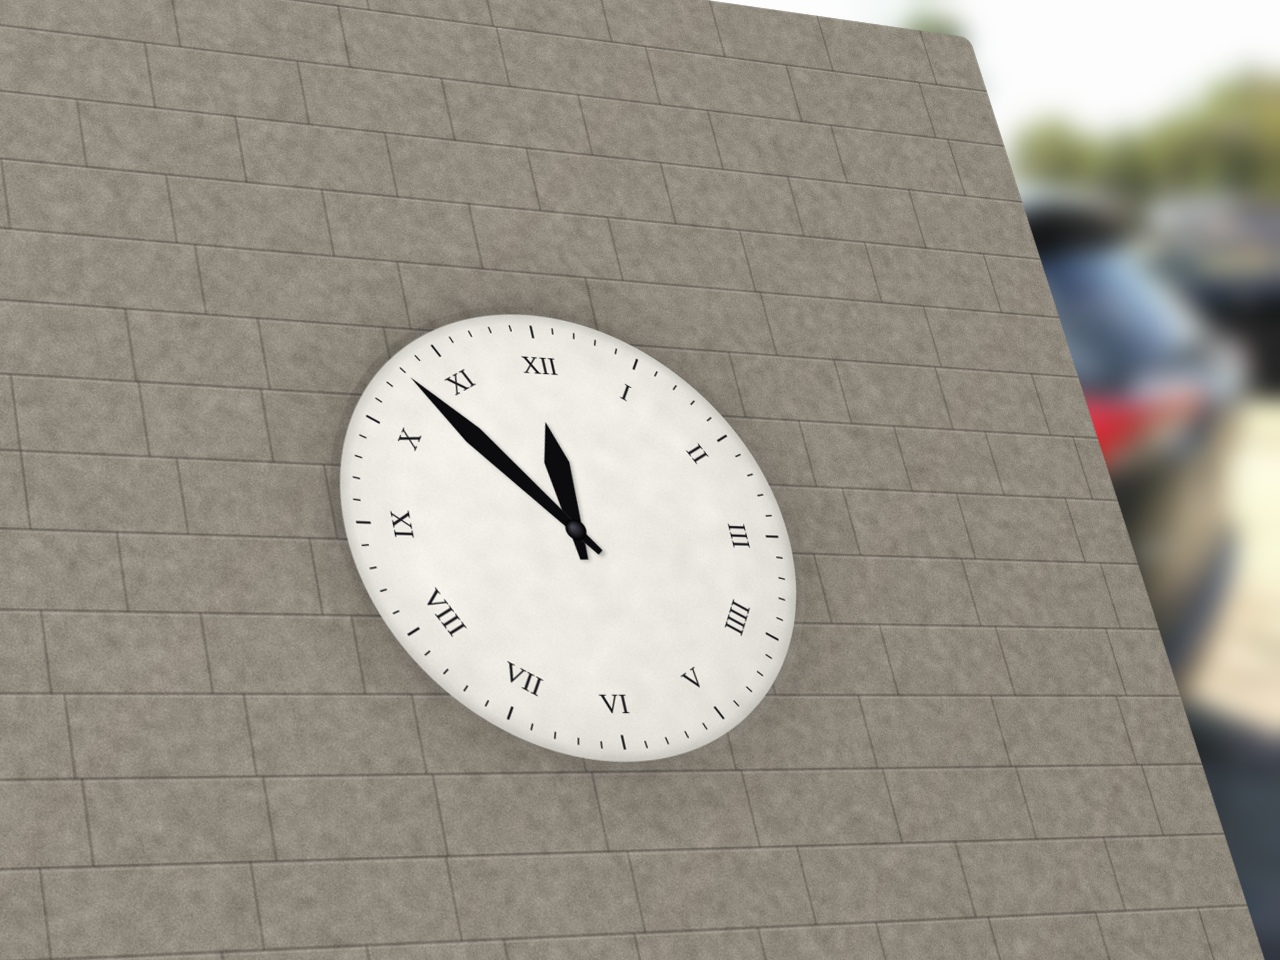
11:53
